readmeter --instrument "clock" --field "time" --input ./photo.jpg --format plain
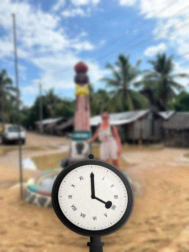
4:00
